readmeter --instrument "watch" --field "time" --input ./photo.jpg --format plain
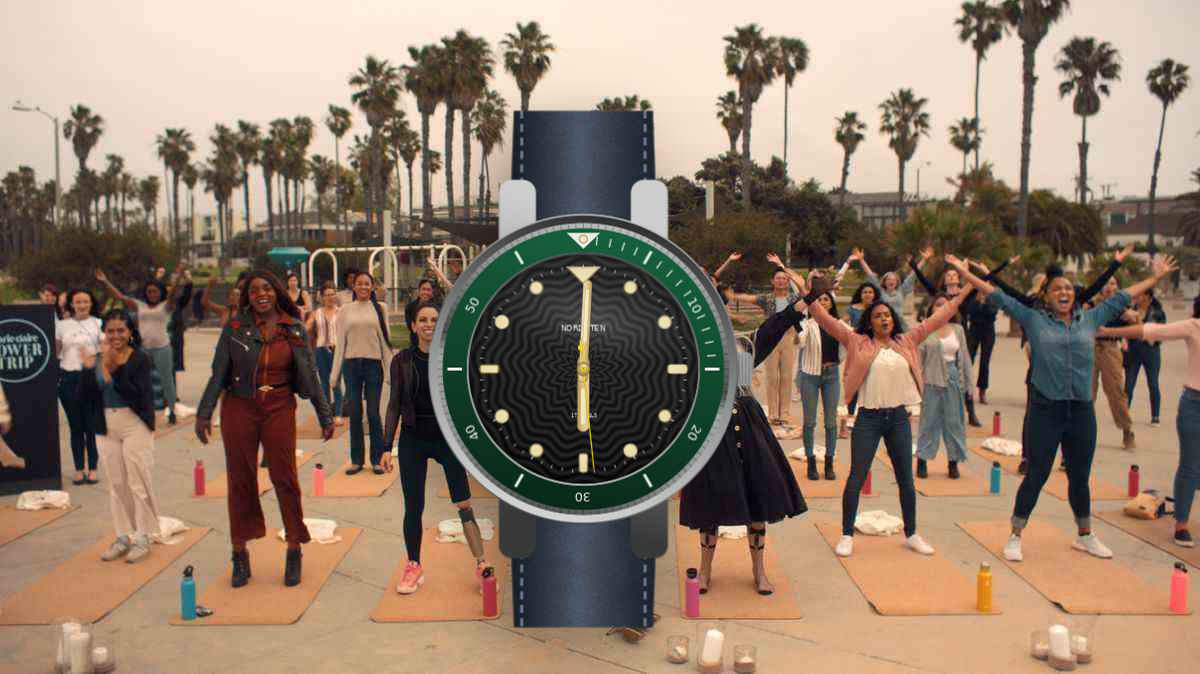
6:00:29
